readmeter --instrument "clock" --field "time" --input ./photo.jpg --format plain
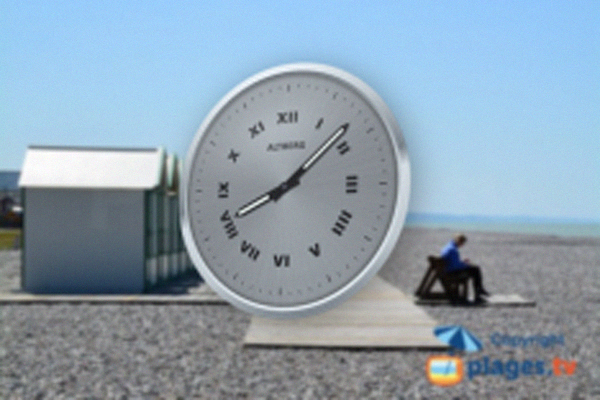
8:08
